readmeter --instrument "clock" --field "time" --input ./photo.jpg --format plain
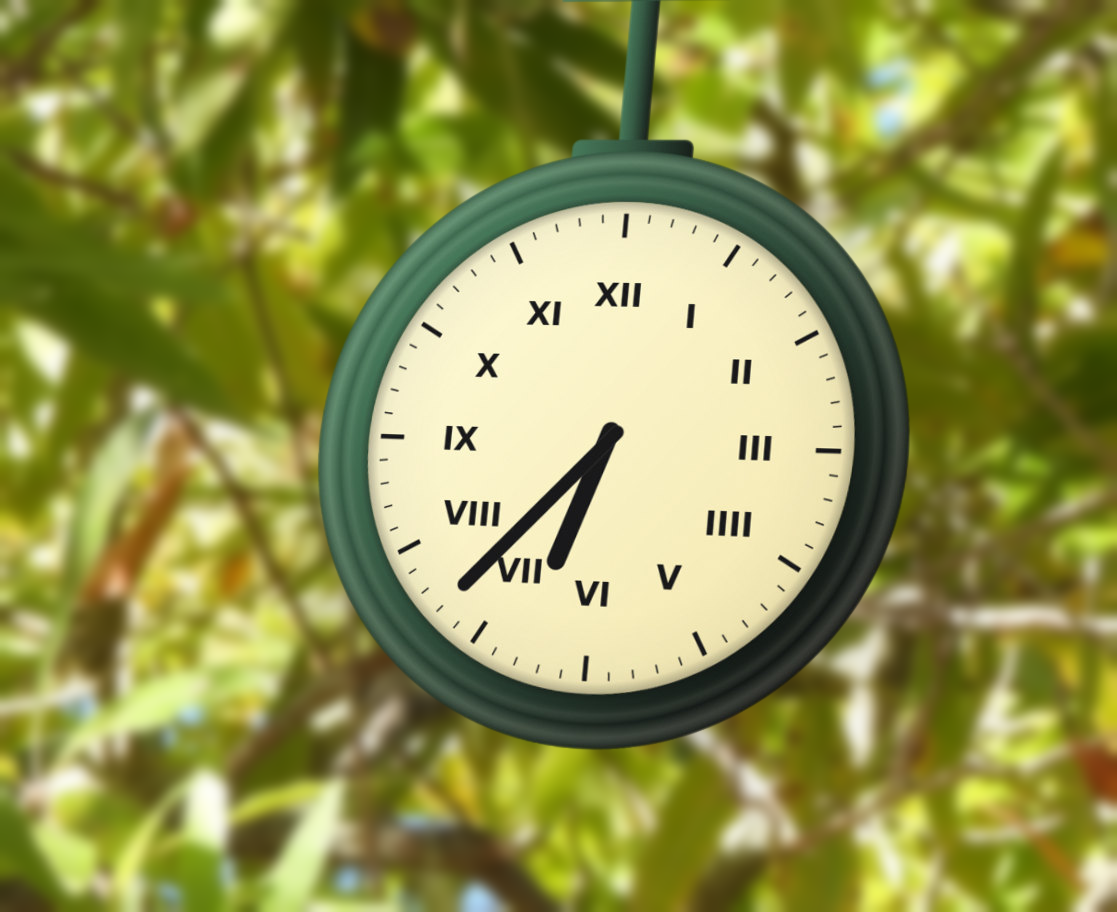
6:37
